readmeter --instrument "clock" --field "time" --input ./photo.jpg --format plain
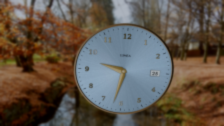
9:32
